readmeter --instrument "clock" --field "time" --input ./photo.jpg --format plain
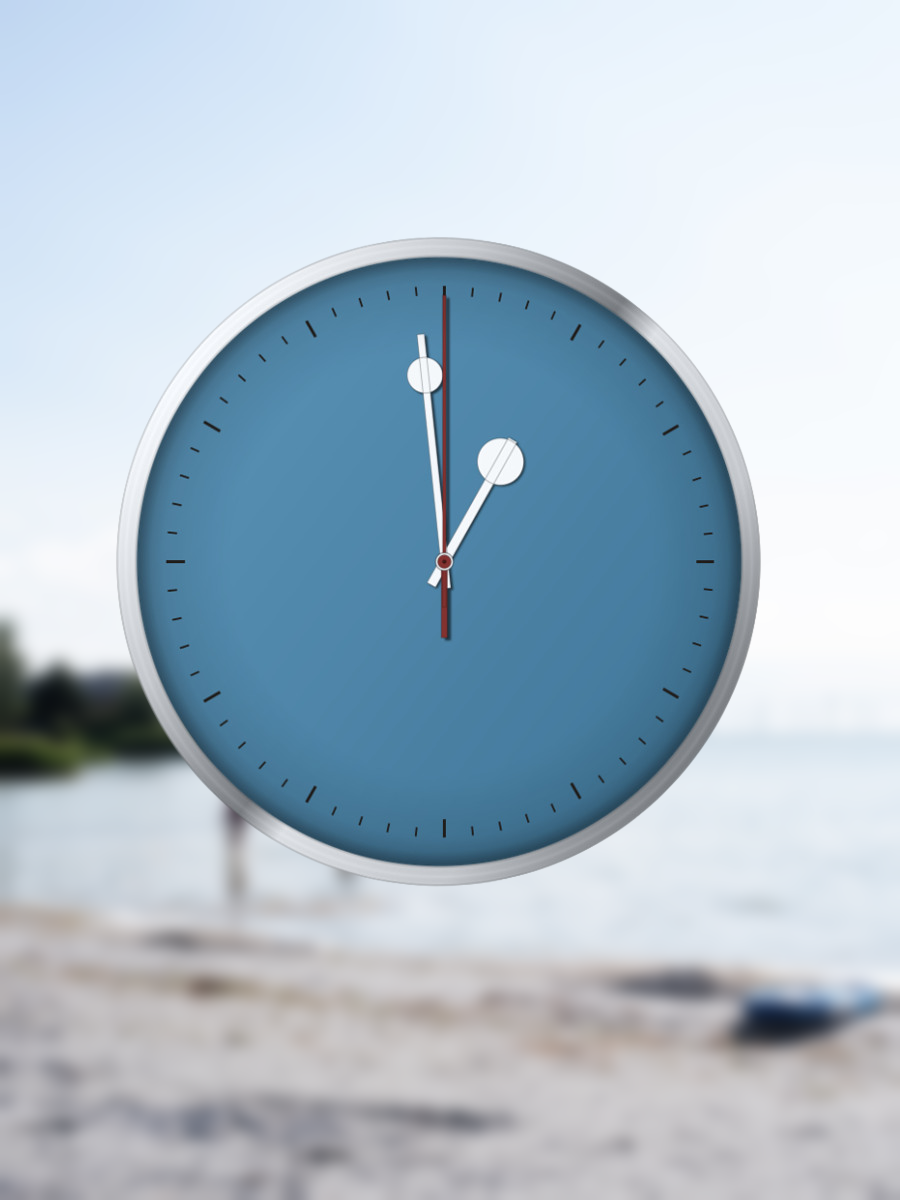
12:59:00
